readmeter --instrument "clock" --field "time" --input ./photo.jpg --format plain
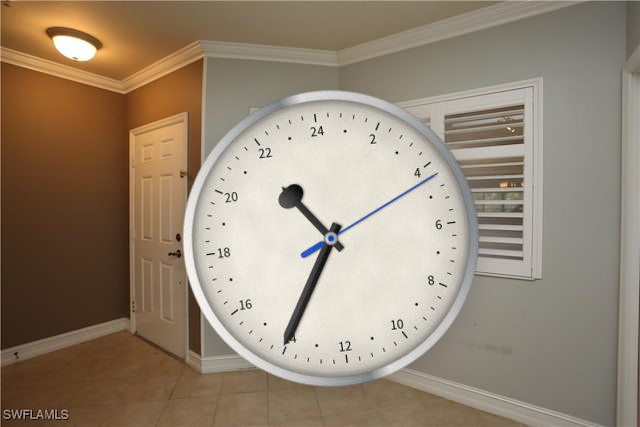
21:35:11
